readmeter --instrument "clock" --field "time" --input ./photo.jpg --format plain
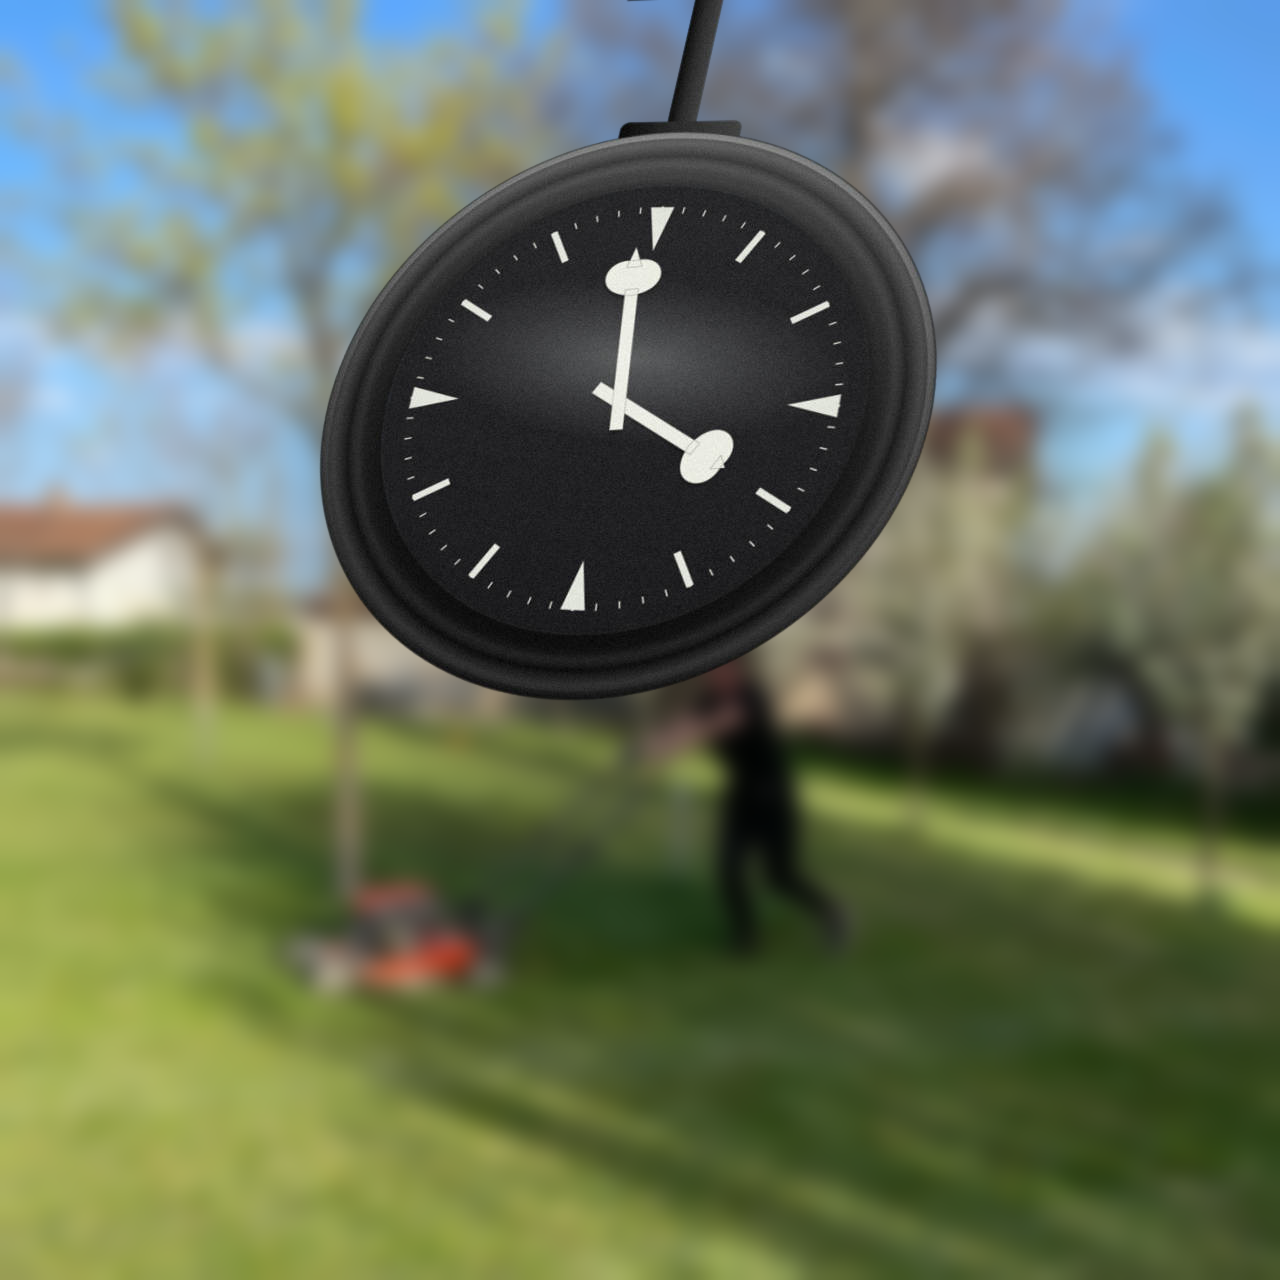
3:59
